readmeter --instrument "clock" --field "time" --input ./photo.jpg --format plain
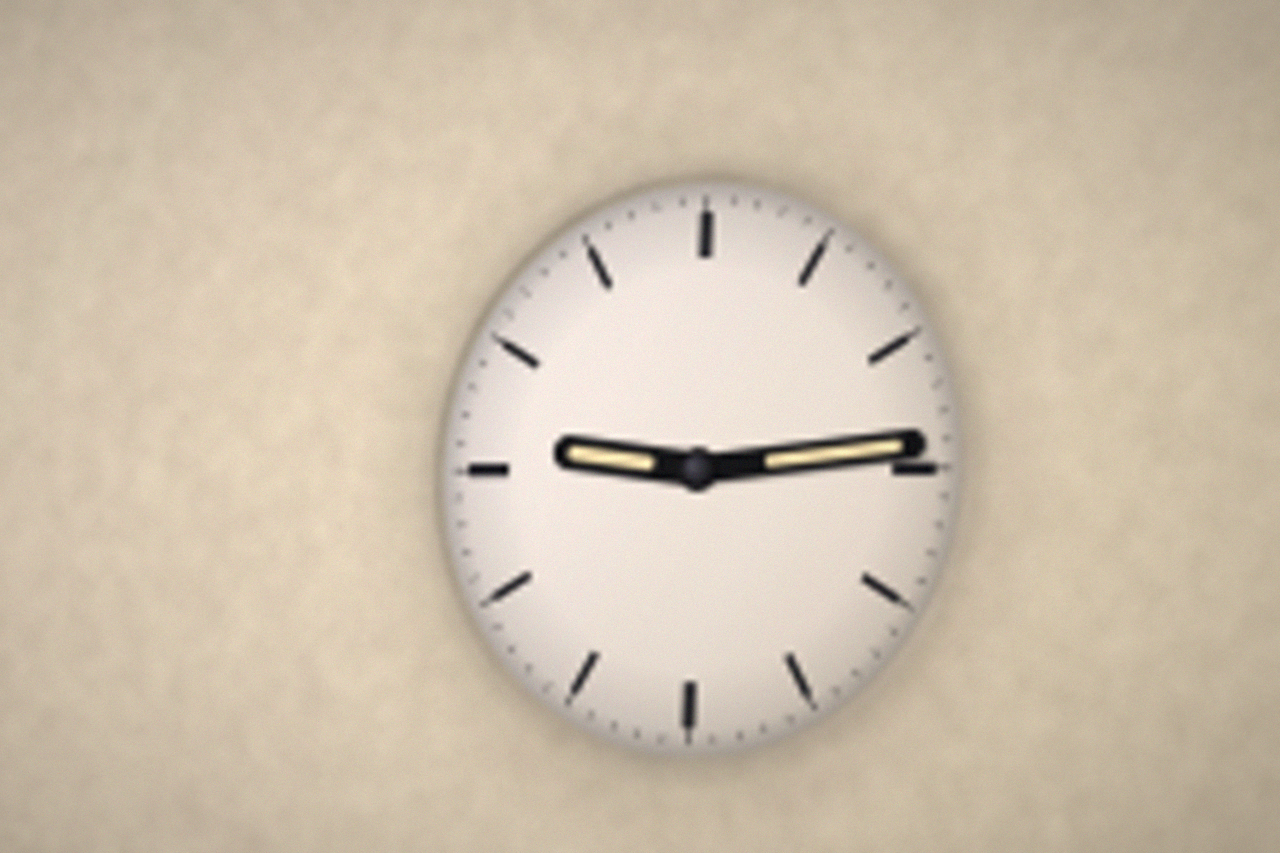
9:14
